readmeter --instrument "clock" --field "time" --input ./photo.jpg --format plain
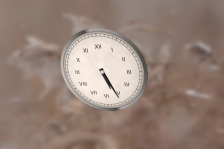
5:26
